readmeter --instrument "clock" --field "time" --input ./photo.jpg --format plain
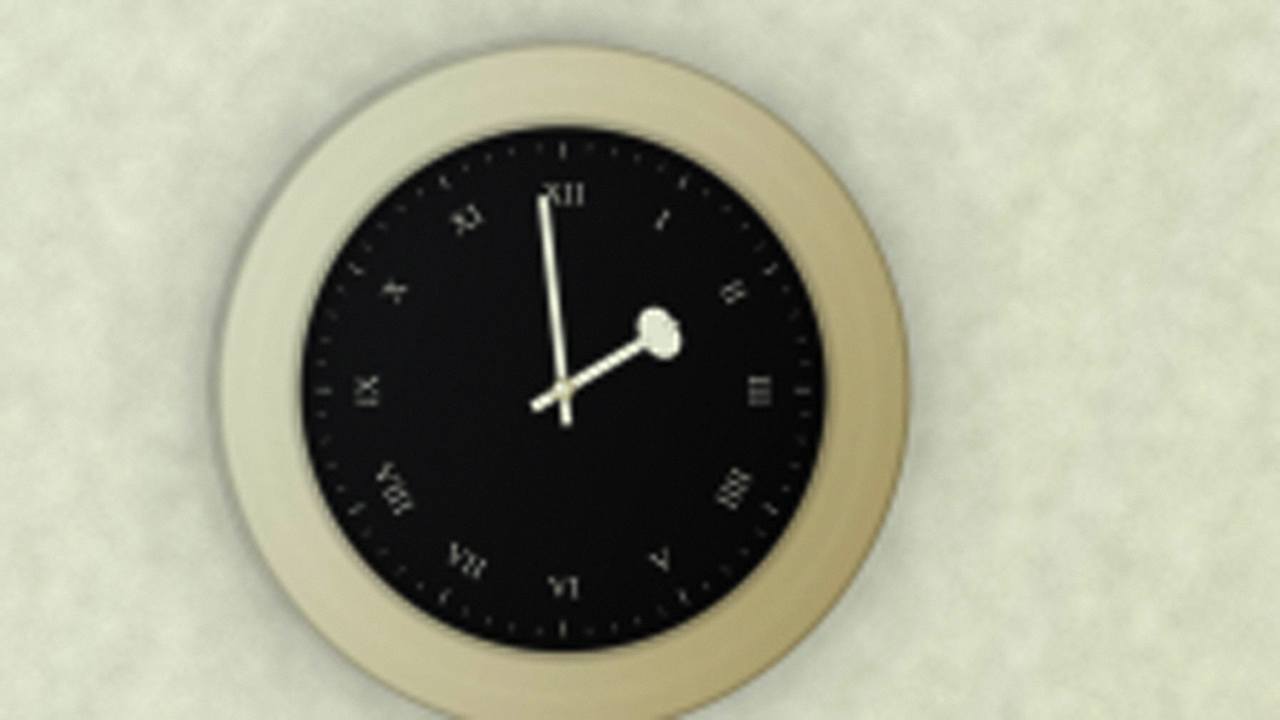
1:59
